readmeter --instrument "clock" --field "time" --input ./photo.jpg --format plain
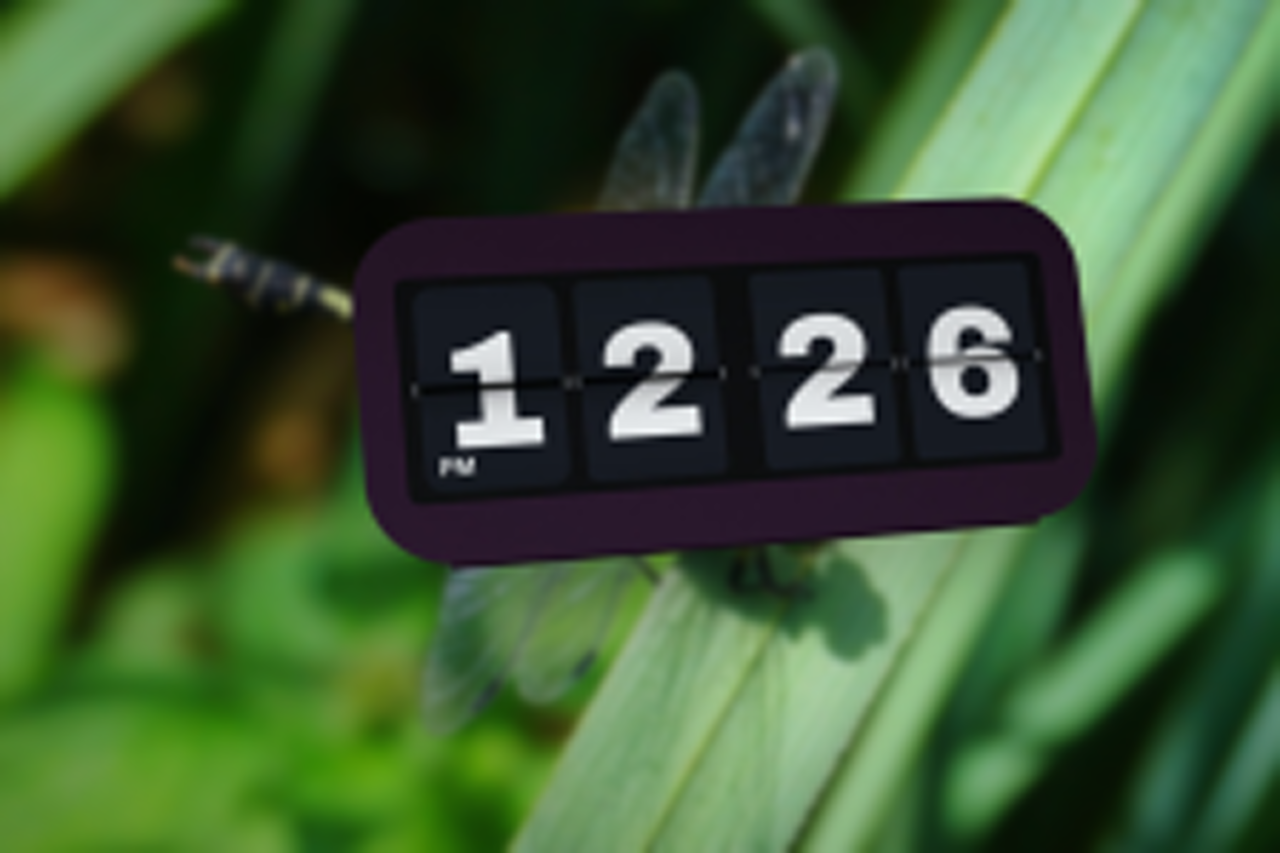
12:26
